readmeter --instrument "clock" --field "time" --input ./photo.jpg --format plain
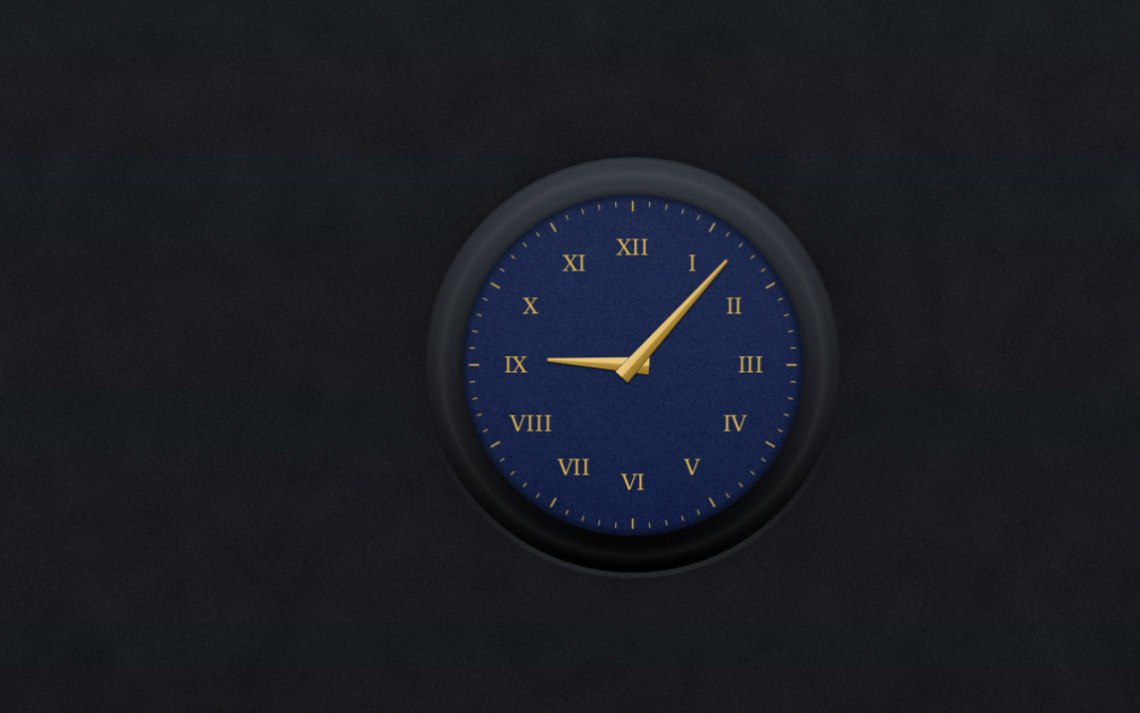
9:07
